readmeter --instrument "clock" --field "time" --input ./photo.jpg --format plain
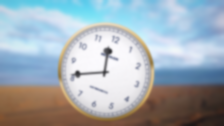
11:41
